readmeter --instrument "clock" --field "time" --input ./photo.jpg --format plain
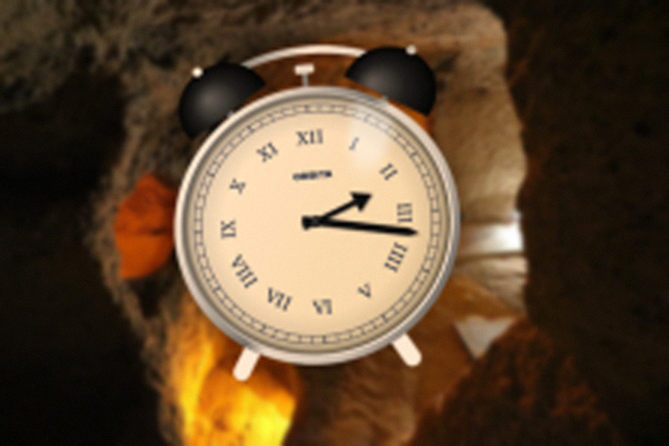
2:17
